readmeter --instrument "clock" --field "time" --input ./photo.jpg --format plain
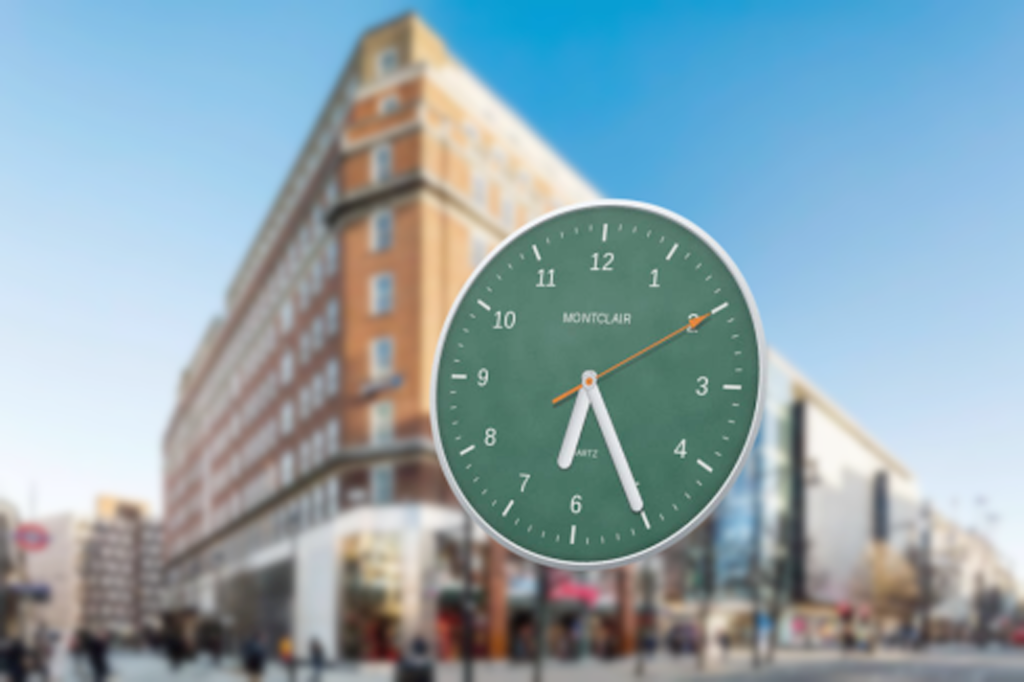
6:25:10
